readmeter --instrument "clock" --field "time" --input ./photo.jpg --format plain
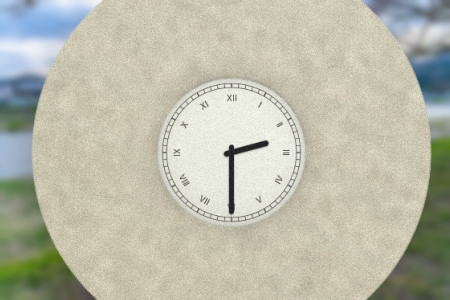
2:30
